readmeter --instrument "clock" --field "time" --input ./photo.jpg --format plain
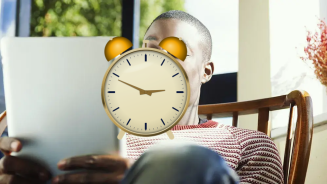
2:49
